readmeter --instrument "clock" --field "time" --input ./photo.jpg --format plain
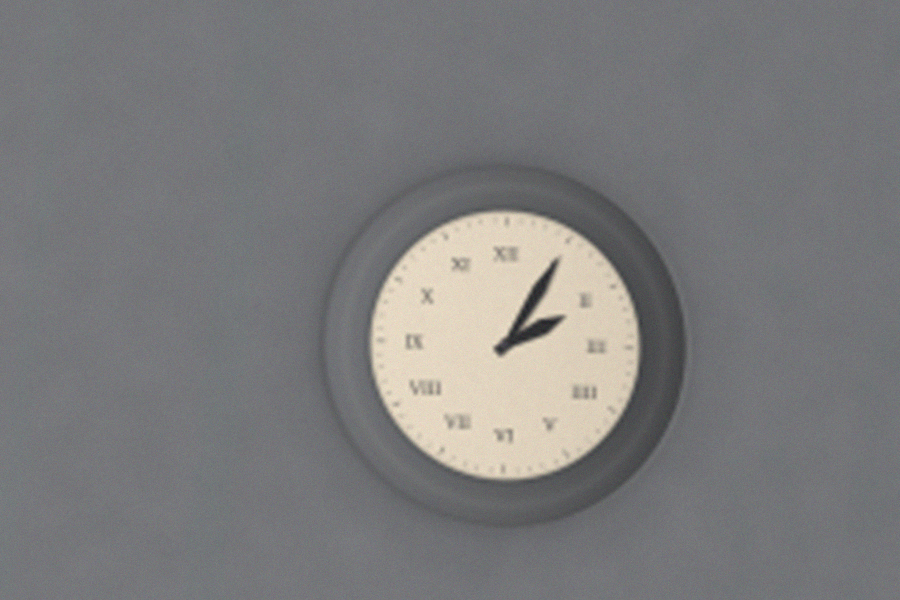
2:05
